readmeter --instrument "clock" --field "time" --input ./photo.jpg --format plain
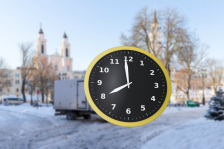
7:59
